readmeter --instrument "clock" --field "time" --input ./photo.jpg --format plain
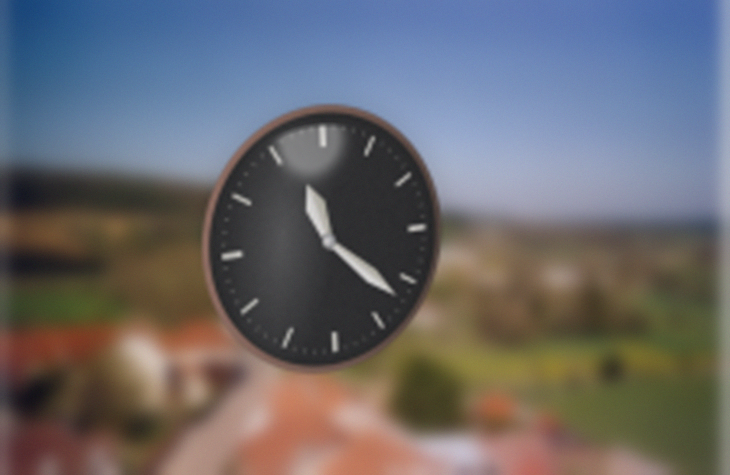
11:22
